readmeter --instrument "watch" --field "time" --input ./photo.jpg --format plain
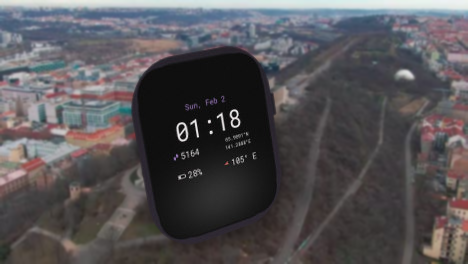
1:18
